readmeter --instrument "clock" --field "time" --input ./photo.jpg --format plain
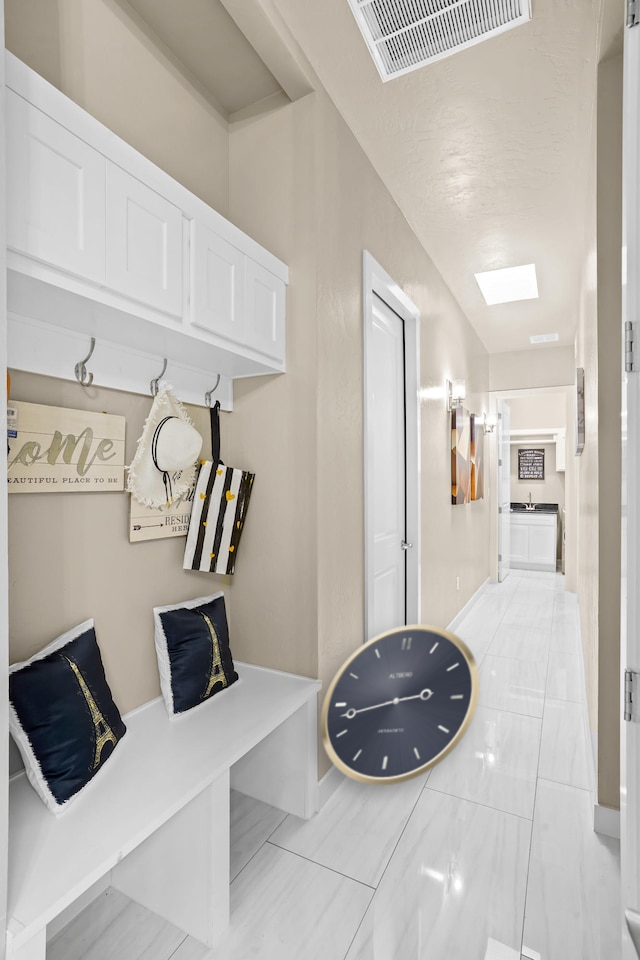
2:43
